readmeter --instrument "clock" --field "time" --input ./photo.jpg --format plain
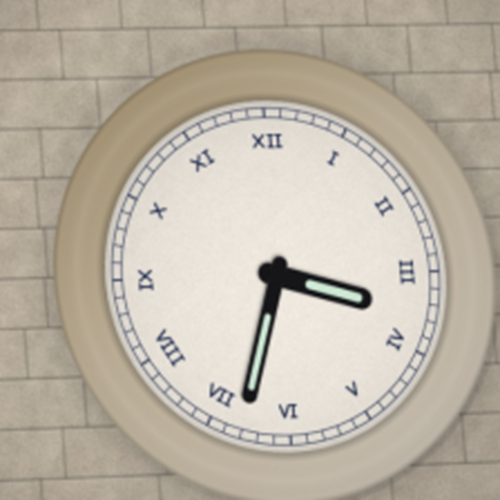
3:33
